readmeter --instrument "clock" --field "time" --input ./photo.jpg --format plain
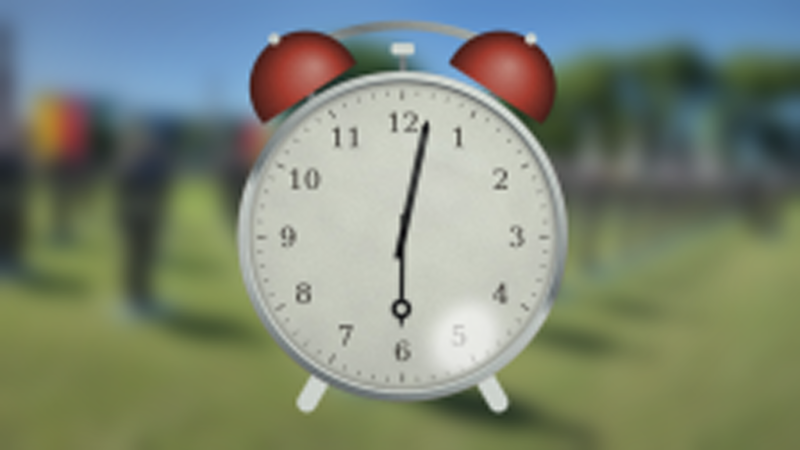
6:02
